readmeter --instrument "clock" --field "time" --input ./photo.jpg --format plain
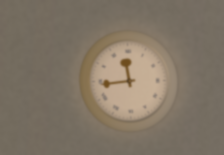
11:44
